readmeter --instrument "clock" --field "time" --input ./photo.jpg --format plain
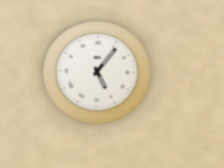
5:06
